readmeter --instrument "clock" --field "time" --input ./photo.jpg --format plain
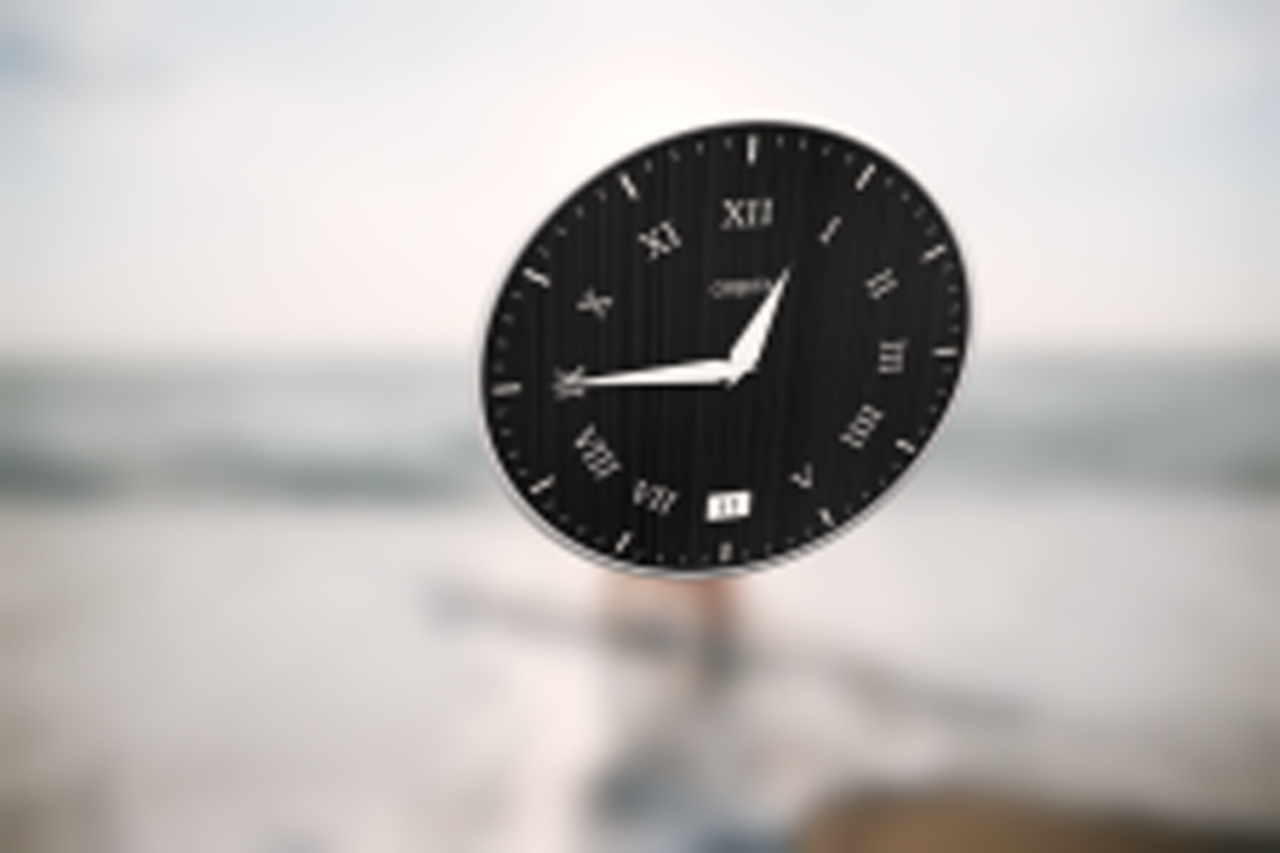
12:45
